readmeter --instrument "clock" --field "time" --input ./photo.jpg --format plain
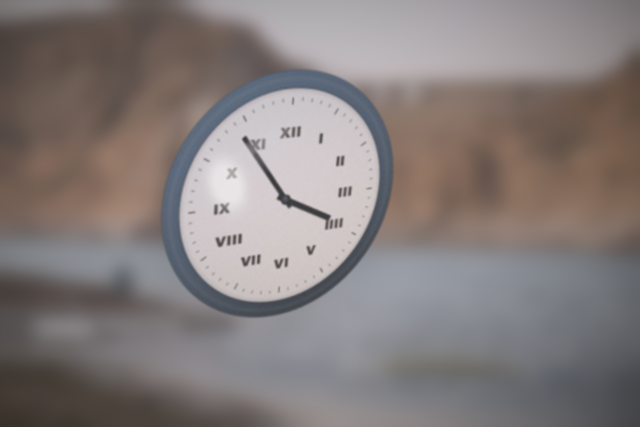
3:54
